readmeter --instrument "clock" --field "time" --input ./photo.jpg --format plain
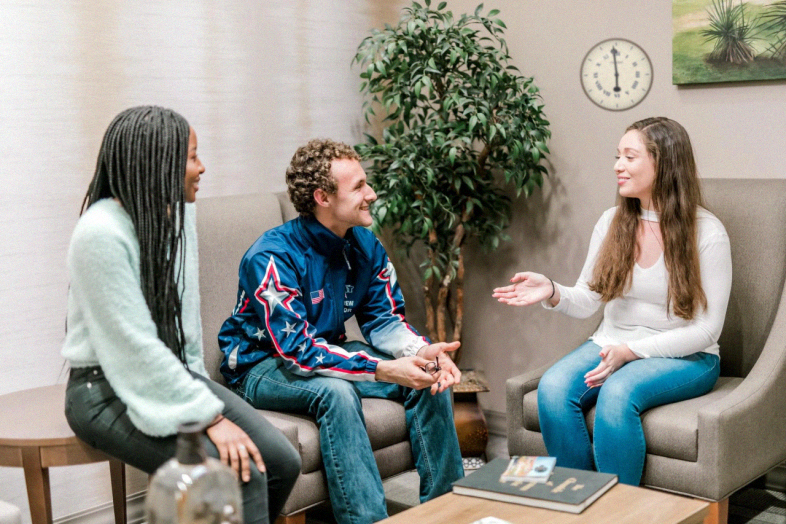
5:59
